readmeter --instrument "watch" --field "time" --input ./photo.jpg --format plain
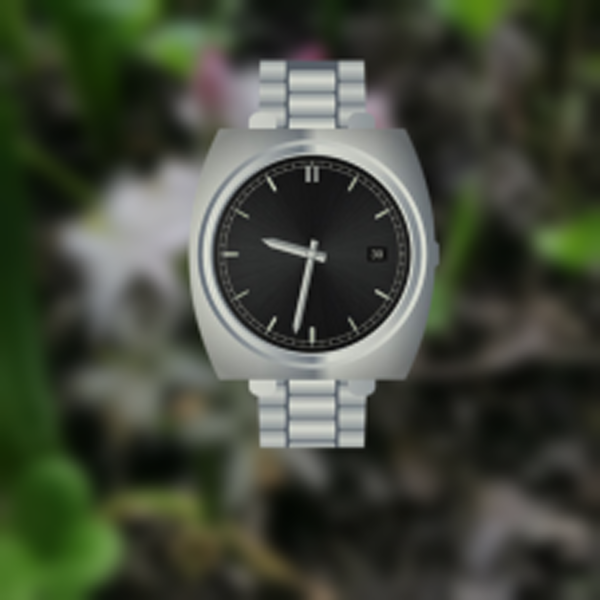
9:32
